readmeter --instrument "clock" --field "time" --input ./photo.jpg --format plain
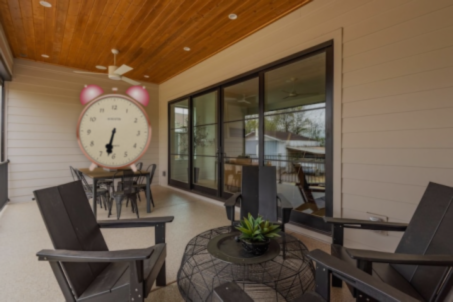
6:32
